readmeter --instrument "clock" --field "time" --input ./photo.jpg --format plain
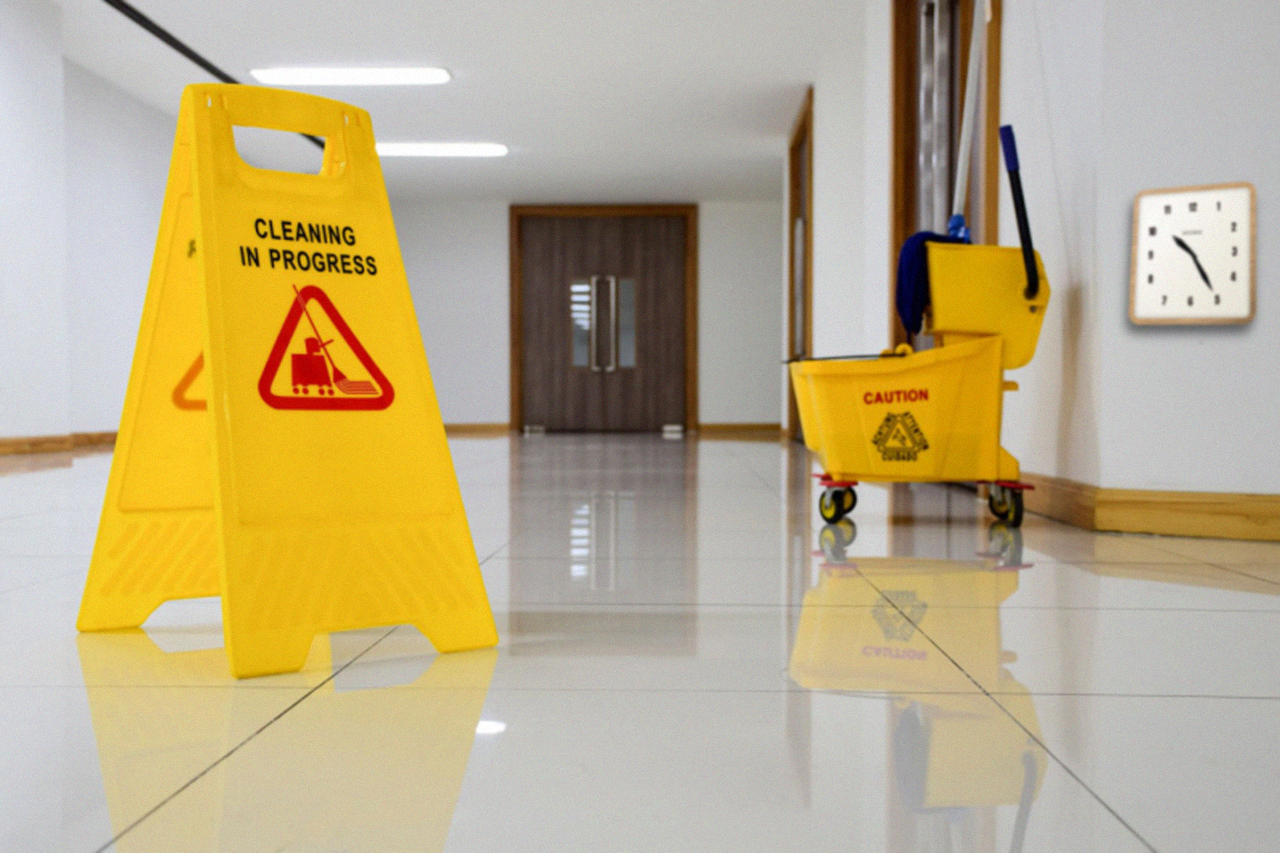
10:25
